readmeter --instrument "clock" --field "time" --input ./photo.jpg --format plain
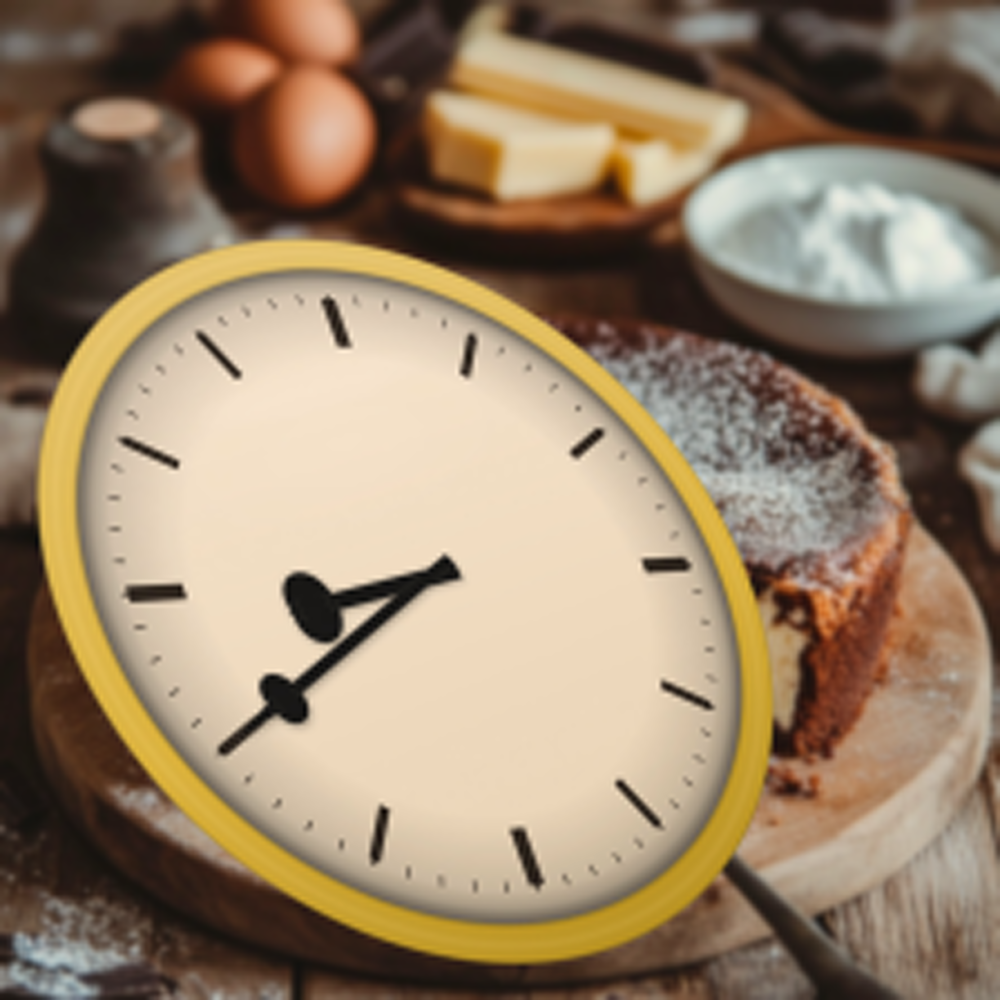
8:40
